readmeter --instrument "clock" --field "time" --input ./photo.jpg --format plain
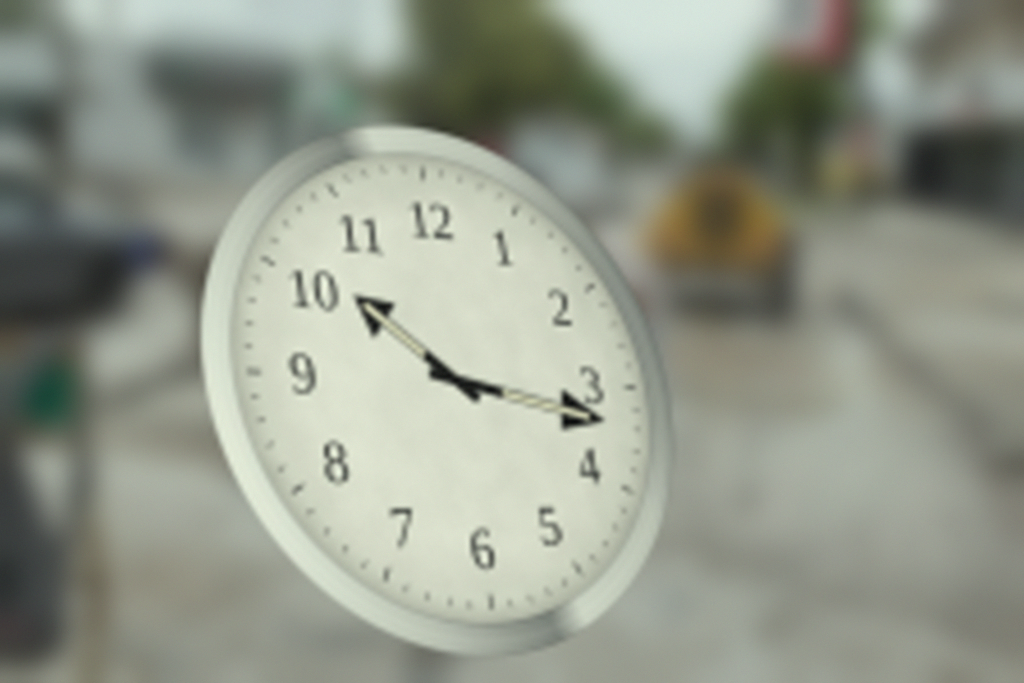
10:17
